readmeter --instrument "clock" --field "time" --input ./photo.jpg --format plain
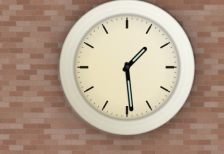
1:29
